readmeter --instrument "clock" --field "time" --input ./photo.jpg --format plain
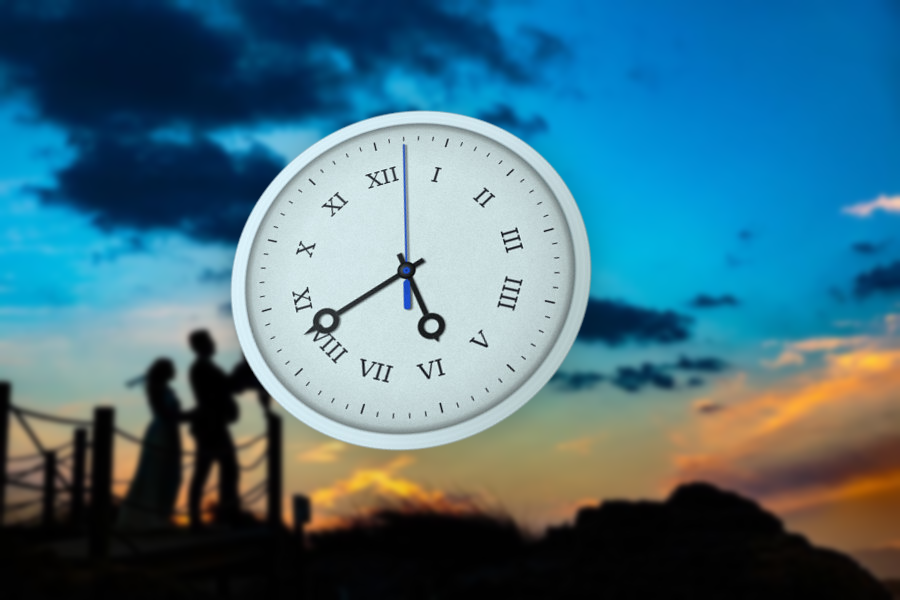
5:42:02
